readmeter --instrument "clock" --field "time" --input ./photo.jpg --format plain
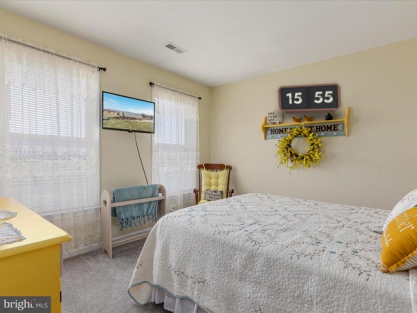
15:55
